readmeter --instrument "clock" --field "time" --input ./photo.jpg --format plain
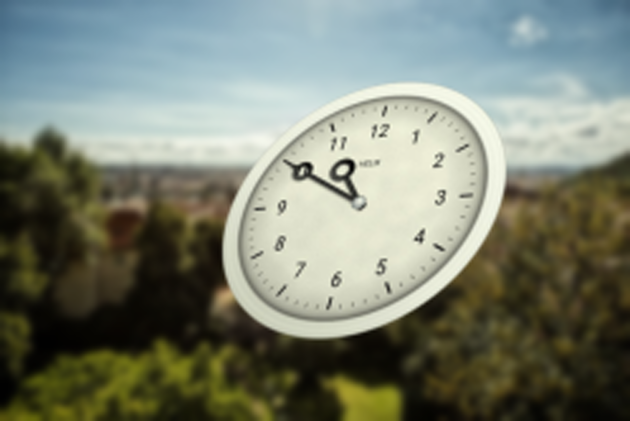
10:50
